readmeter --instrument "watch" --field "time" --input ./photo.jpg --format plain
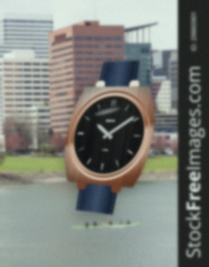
10:09
